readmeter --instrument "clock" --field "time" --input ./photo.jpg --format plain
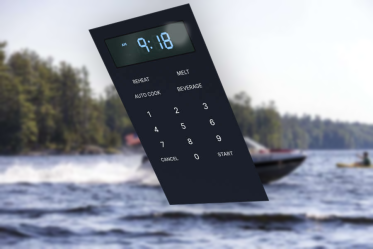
9:18
